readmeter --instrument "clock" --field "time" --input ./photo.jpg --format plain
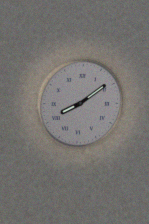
8:09
